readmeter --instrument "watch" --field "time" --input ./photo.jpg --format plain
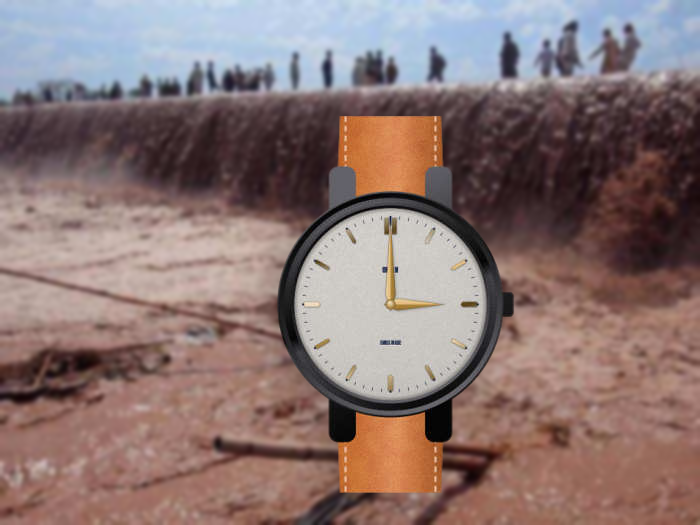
3:00
